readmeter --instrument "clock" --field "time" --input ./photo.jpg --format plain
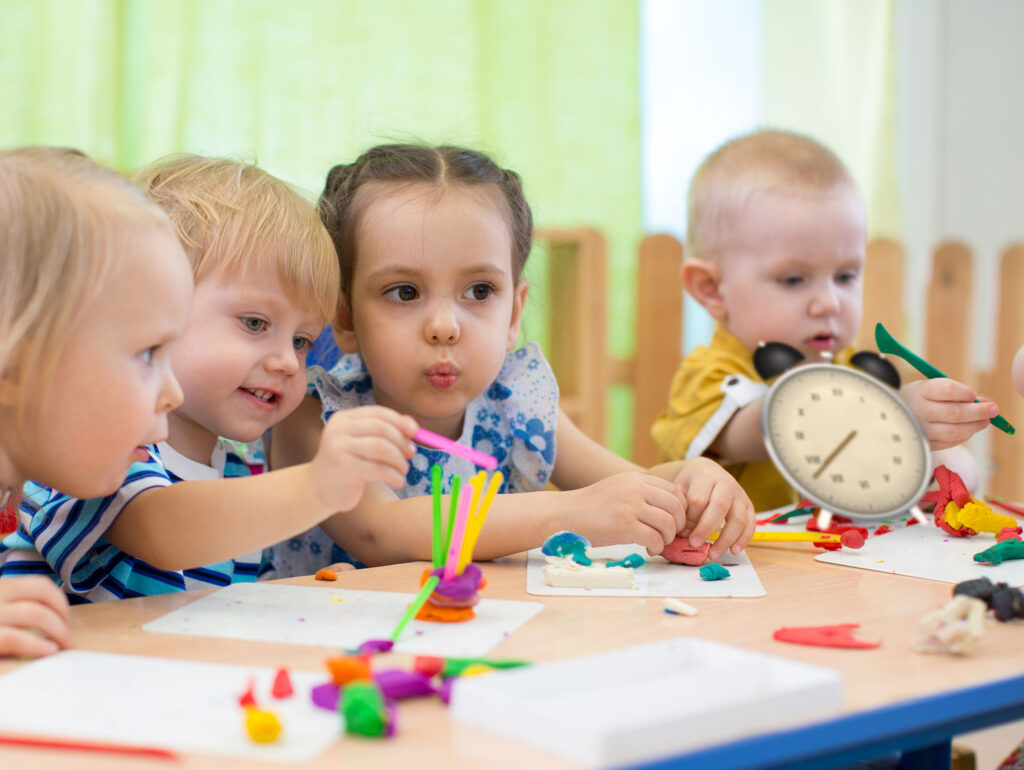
7:38
